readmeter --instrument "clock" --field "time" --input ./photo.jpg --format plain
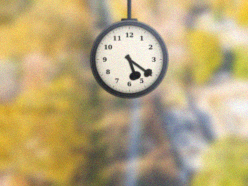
5:21
